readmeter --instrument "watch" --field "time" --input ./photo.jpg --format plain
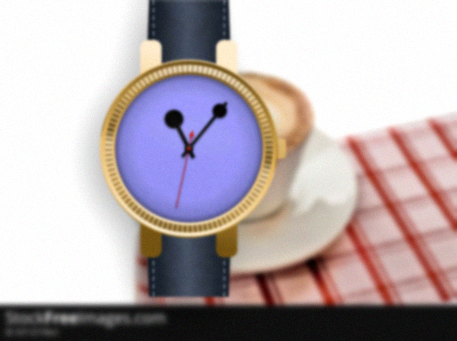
11:06:32
